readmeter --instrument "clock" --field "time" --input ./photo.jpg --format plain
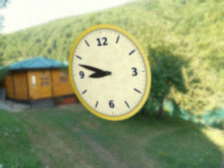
8:48
